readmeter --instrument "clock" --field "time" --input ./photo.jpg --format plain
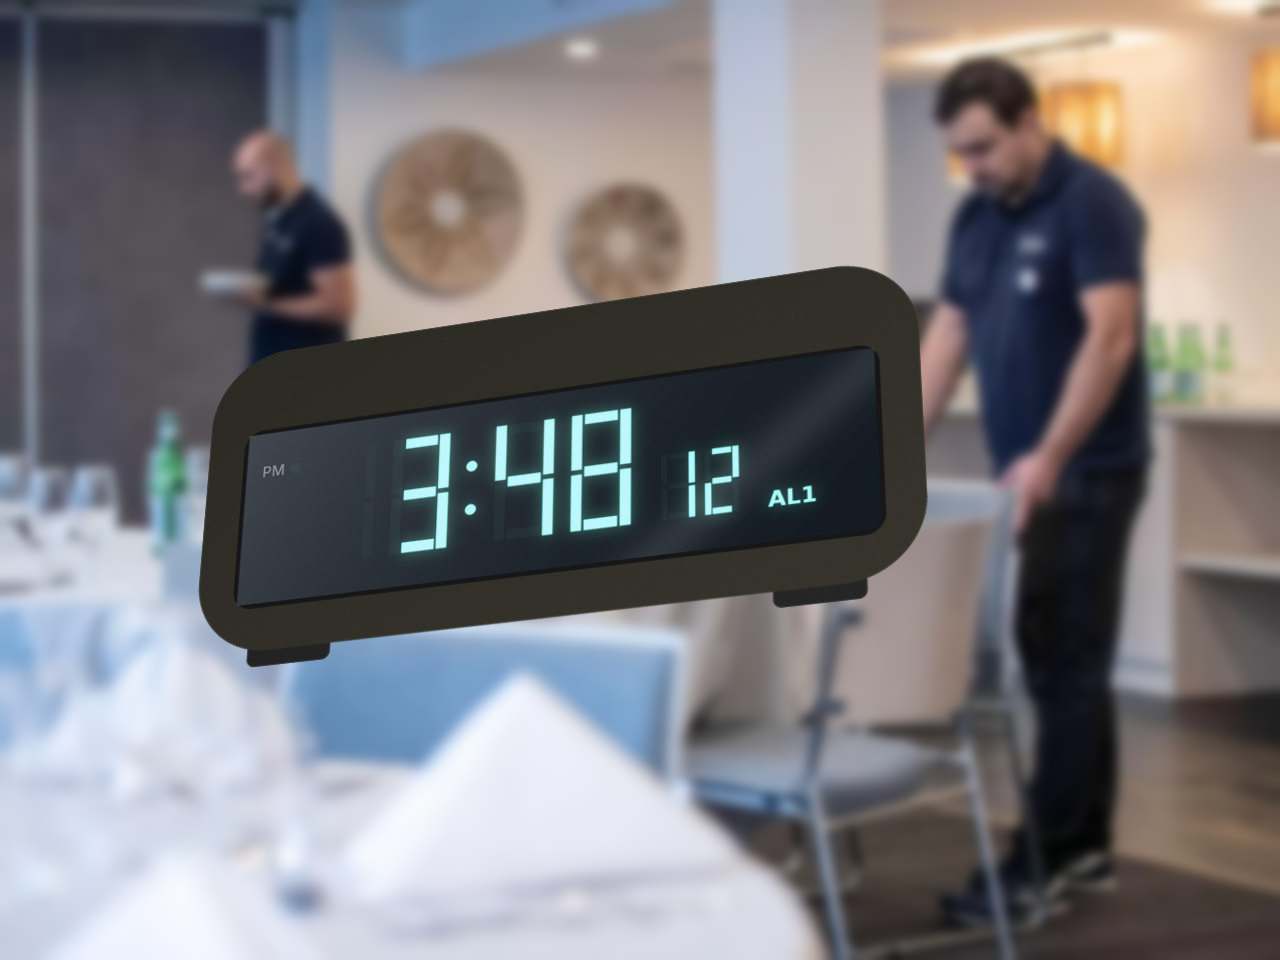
3:48:12
